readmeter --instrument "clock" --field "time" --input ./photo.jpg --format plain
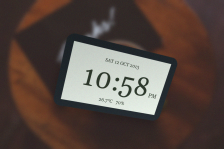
10:58
